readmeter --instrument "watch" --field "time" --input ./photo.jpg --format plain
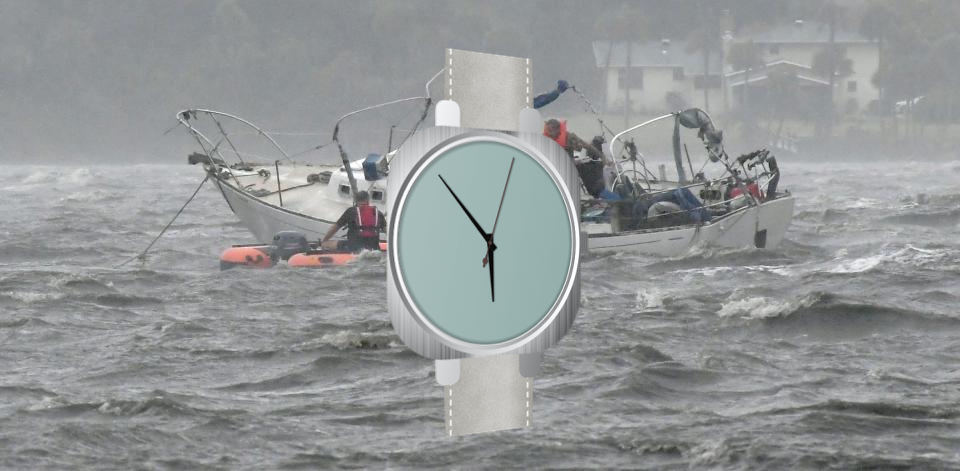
5:53:03
